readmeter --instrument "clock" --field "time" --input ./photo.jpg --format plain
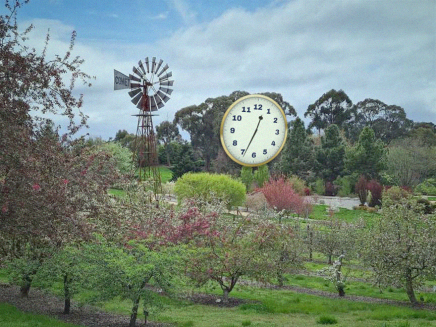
12:34
